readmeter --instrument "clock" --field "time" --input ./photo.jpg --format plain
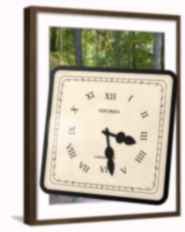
3:28
